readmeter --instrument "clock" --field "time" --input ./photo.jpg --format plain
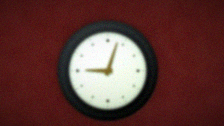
9:03
